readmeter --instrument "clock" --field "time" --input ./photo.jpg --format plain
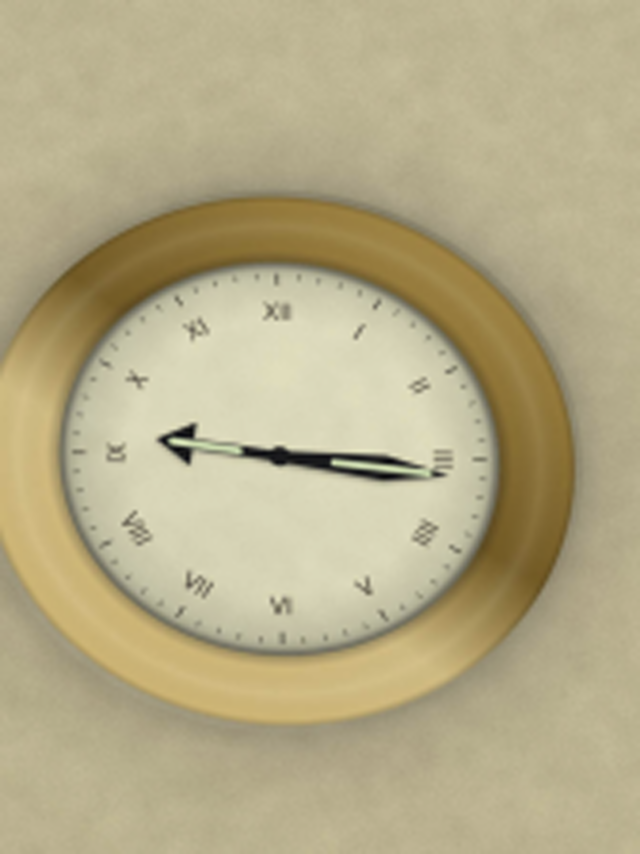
9:16
